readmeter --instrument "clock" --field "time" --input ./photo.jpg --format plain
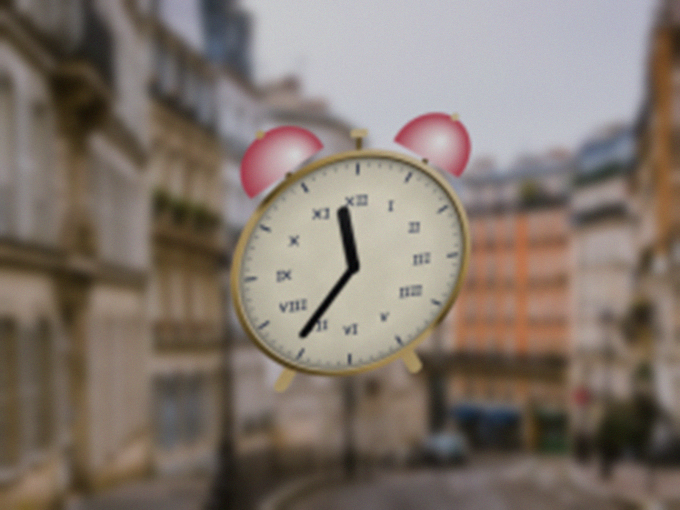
11:36
